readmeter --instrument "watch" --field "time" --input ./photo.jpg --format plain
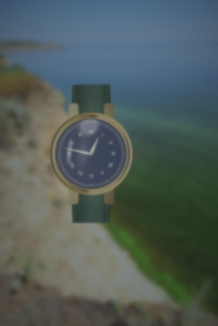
12:47
